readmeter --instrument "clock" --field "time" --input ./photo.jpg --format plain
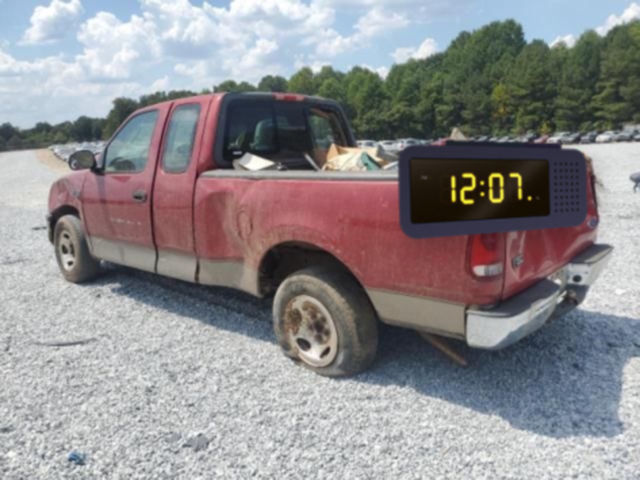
12:07
